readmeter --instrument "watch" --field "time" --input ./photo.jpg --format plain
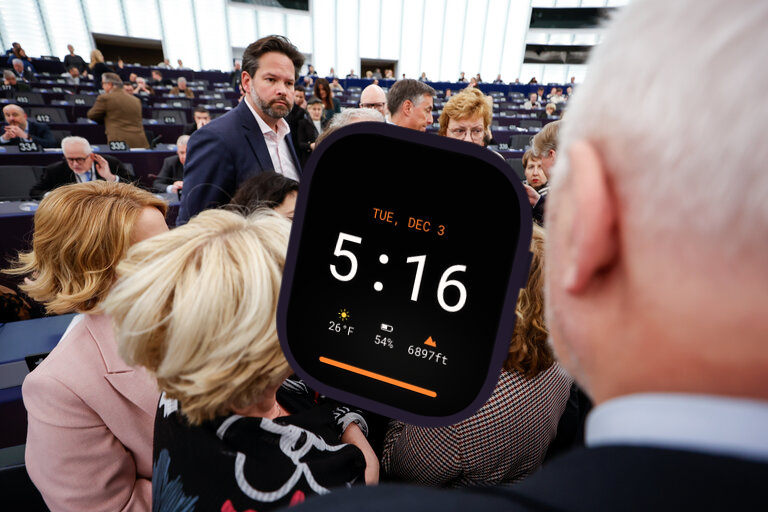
5:16
